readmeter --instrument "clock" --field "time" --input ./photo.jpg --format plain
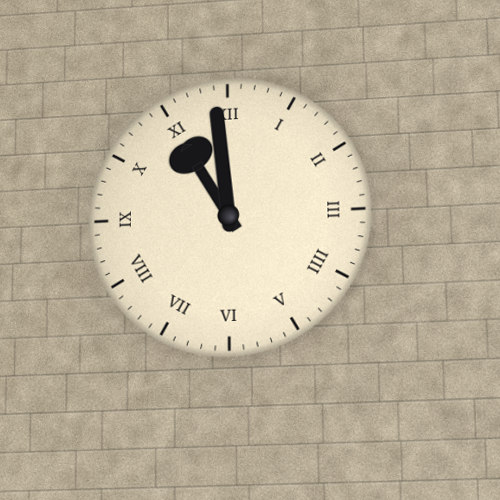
10:59
